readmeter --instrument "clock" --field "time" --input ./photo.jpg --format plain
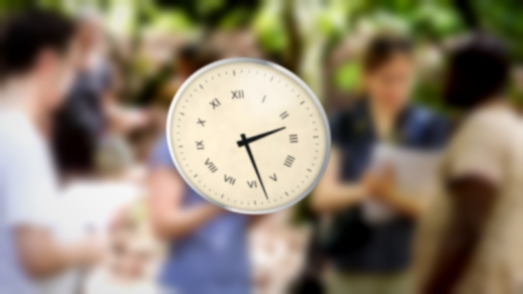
2:28
